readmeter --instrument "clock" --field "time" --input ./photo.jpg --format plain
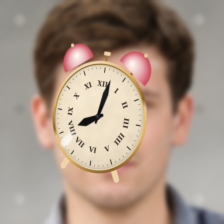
8:02
